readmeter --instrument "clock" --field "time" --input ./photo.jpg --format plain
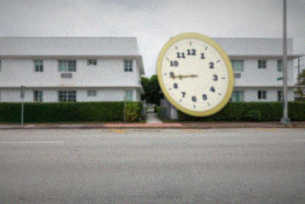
8:44
